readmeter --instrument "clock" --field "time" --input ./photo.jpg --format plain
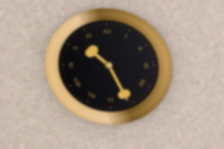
10:26
